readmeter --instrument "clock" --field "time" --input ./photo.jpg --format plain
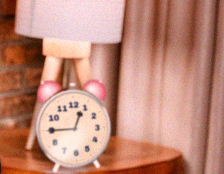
12:45
